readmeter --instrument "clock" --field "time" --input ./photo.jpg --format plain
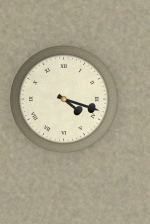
4:18
